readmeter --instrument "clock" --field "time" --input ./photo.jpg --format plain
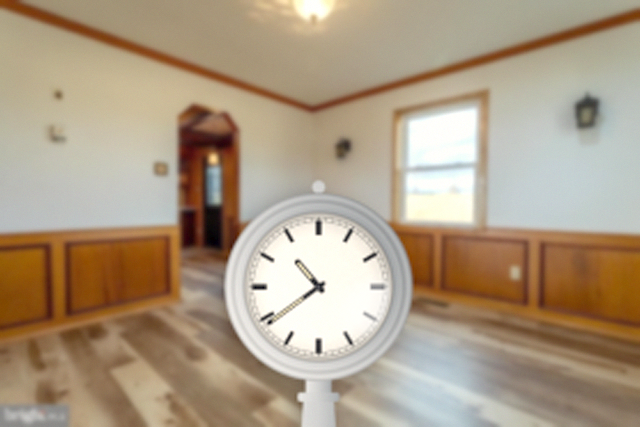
10:39
